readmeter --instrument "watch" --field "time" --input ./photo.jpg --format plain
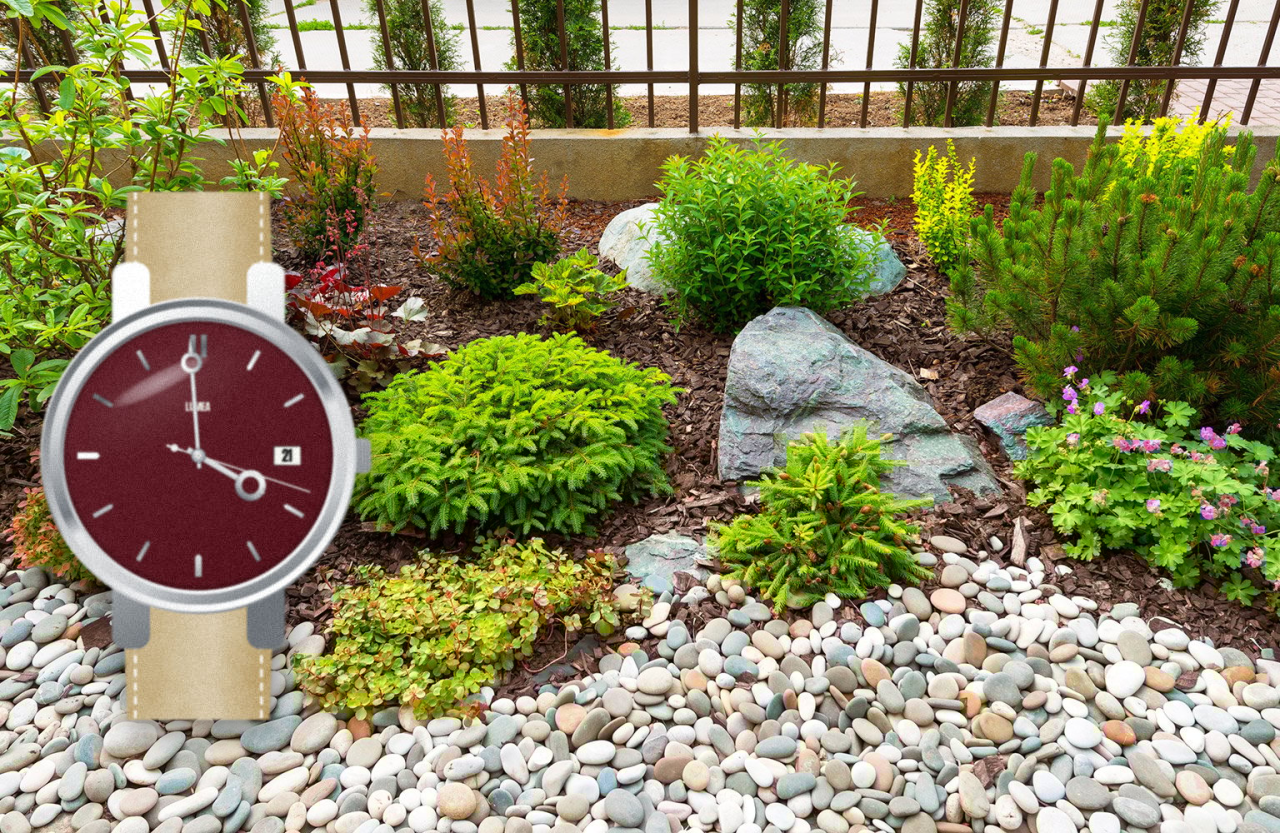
3:59:18
